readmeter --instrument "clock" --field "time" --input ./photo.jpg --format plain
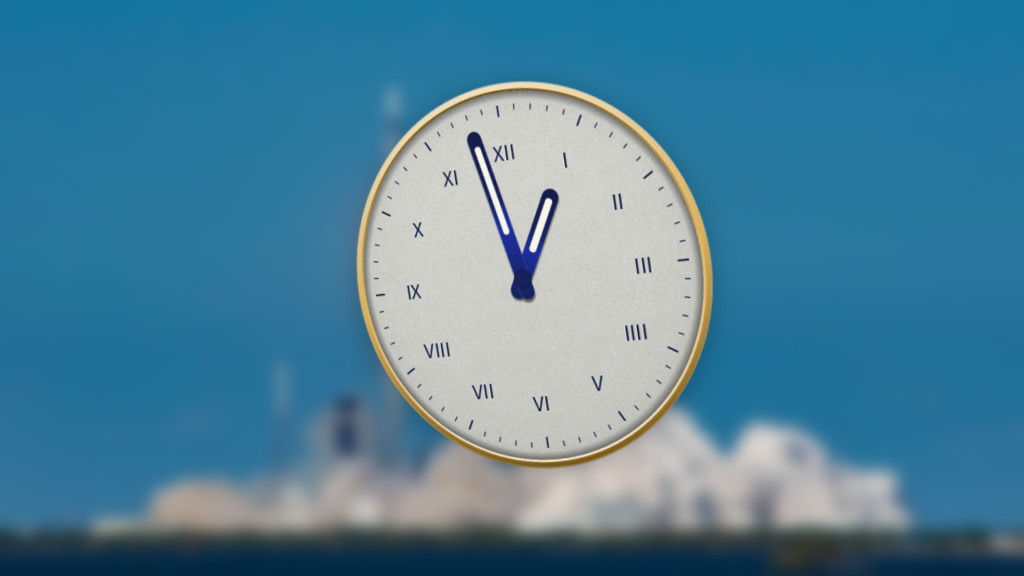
12:58
